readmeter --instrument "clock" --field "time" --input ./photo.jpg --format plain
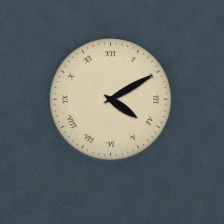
4:10
